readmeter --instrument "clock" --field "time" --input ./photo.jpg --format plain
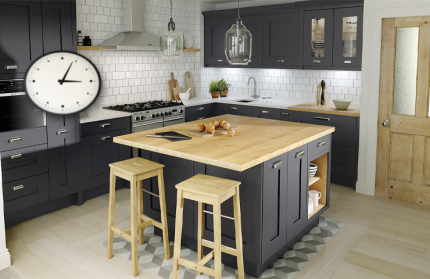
3:04
